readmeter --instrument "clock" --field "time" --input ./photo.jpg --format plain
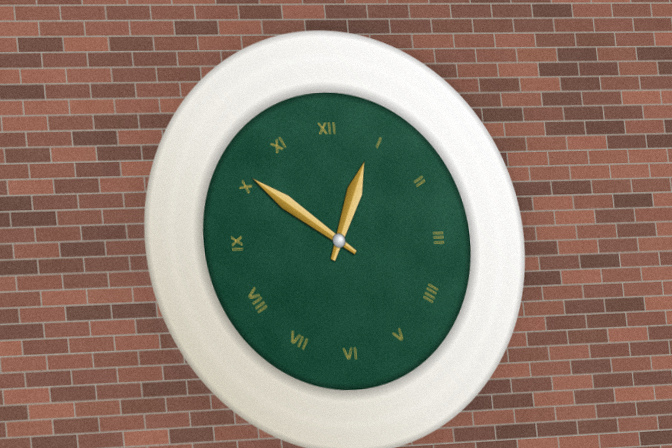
12:51
